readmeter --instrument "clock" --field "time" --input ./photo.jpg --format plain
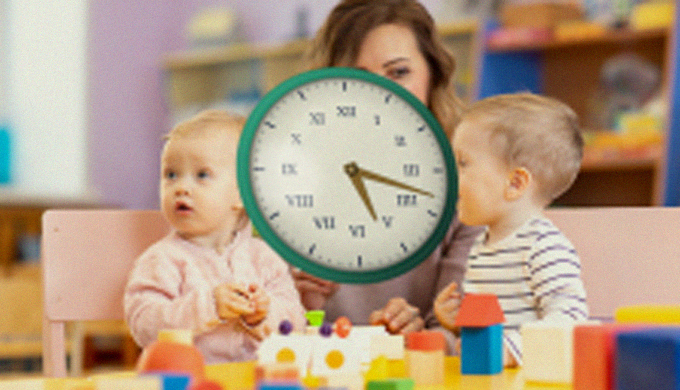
5:18
